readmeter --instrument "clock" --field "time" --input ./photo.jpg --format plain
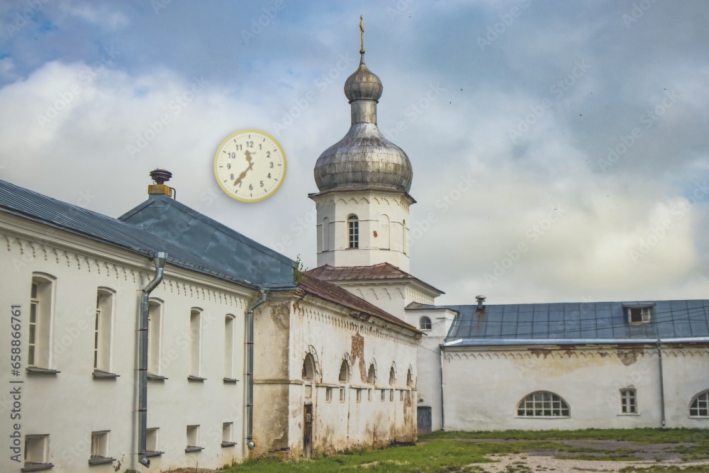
11:37
